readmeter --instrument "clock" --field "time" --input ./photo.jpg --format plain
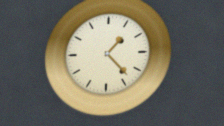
1:23
